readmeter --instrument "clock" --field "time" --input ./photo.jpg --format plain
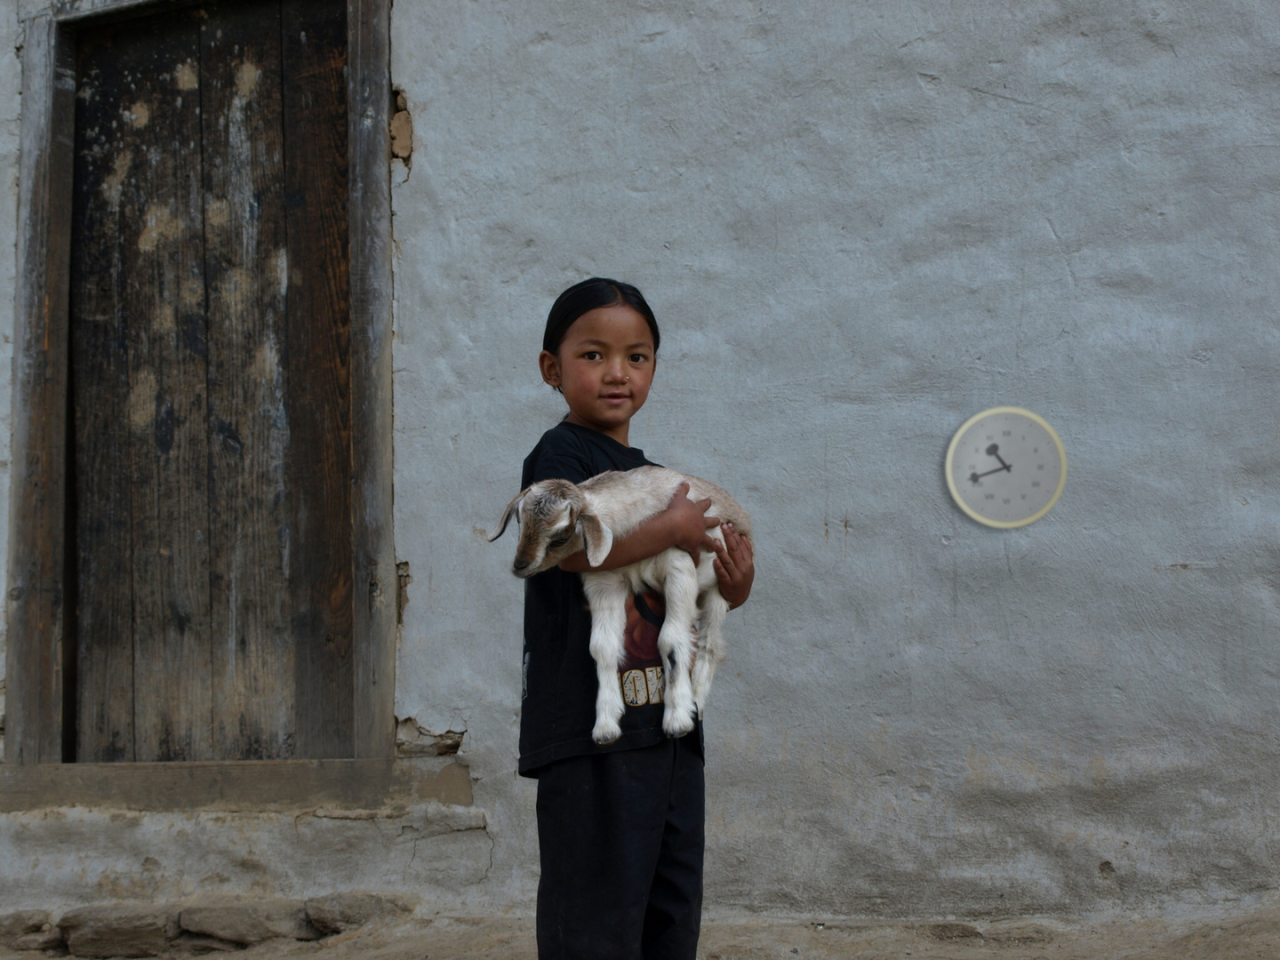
10:42
